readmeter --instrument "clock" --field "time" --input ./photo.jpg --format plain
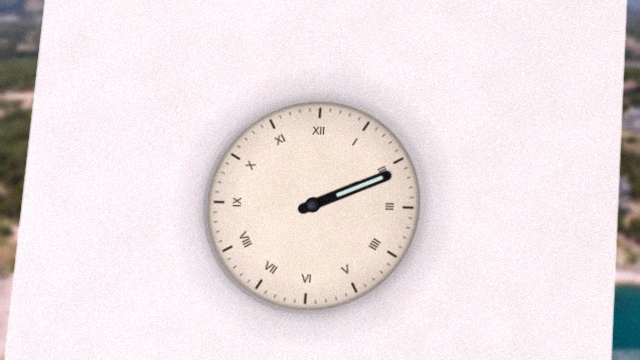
2:11
